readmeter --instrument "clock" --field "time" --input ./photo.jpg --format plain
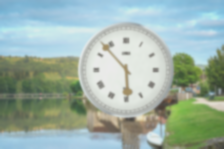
5:53
